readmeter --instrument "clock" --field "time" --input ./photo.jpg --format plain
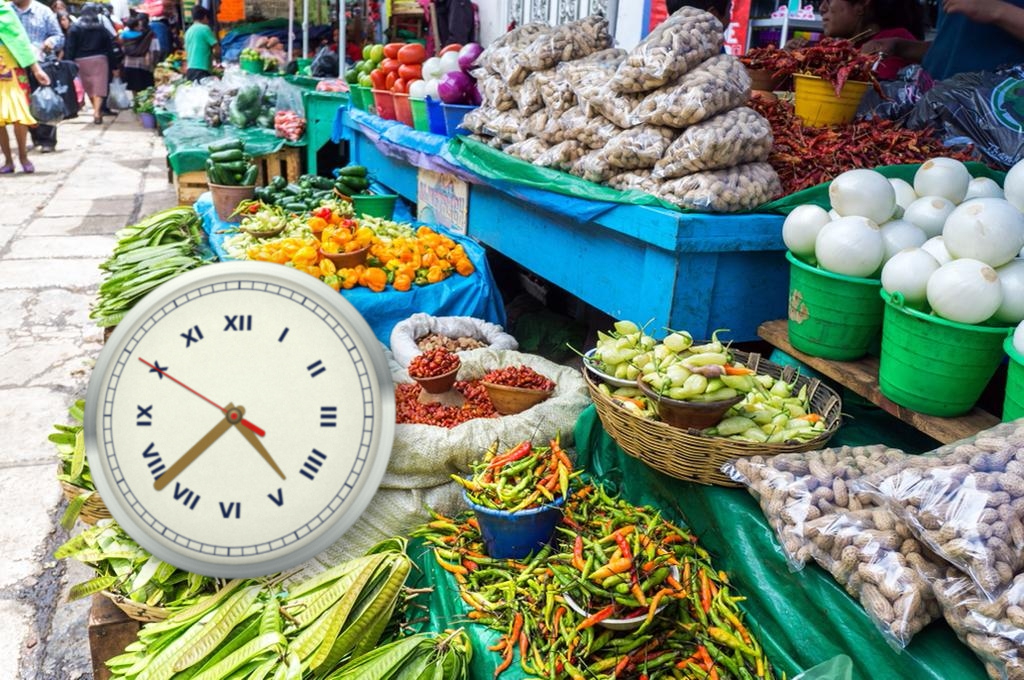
4:37:50
